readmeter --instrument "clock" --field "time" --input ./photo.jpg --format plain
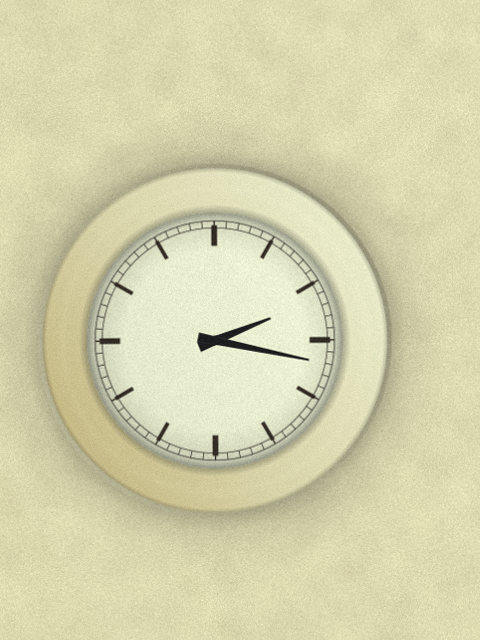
2:17
